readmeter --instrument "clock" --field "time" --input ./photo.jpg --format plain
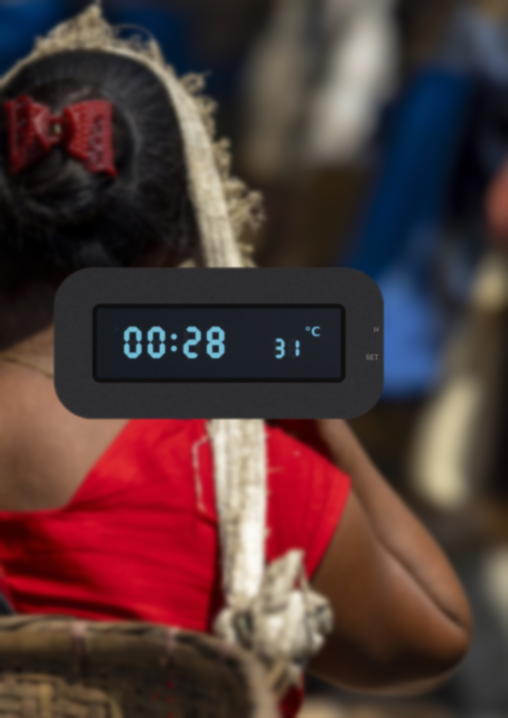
0:28
